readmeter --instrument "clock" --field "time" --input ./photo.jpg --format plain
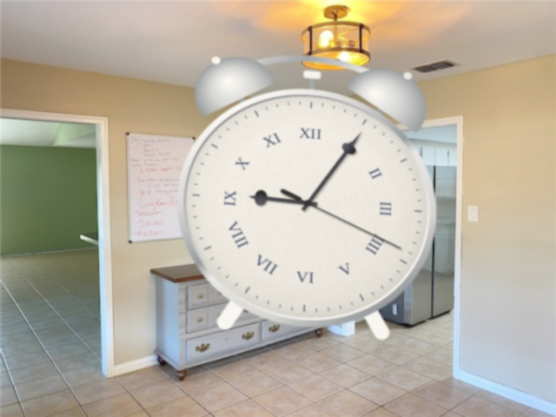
9:05:19
